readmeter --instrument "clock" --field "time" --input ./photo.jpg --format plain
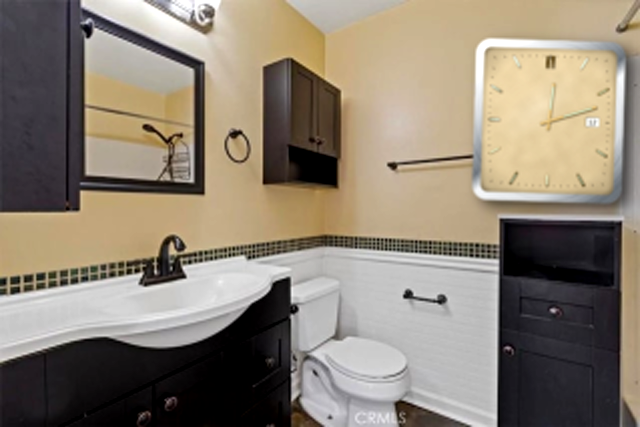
12:12
